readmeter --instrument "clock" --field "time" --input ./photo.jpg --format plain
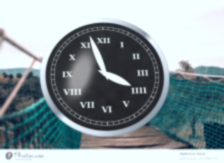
3:57
